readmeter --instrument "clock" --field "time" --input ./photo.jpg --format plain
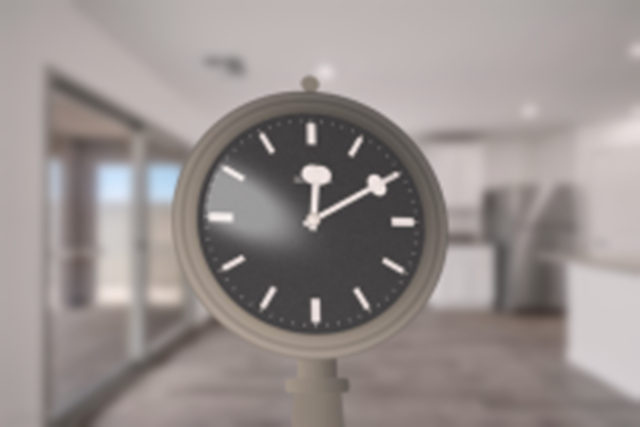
12:10
